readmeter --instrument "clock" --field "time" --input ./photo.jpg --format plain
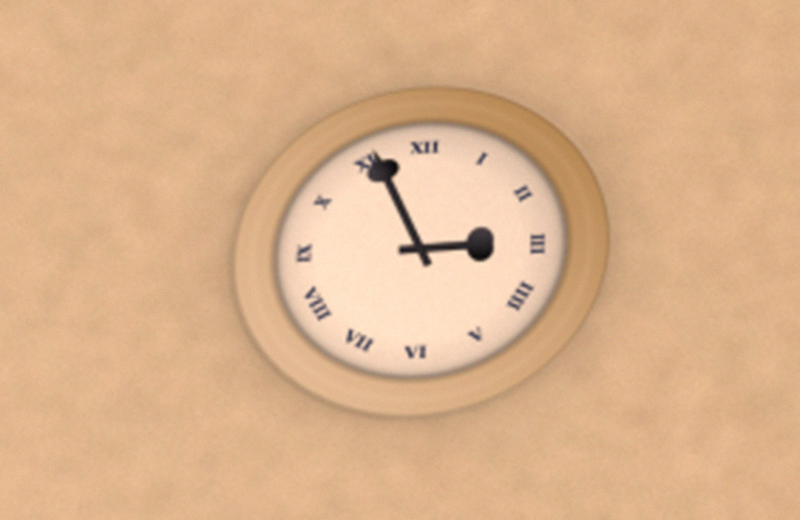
2:56
